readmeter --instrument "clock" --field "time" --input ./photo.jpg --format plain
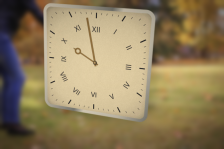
9:58
